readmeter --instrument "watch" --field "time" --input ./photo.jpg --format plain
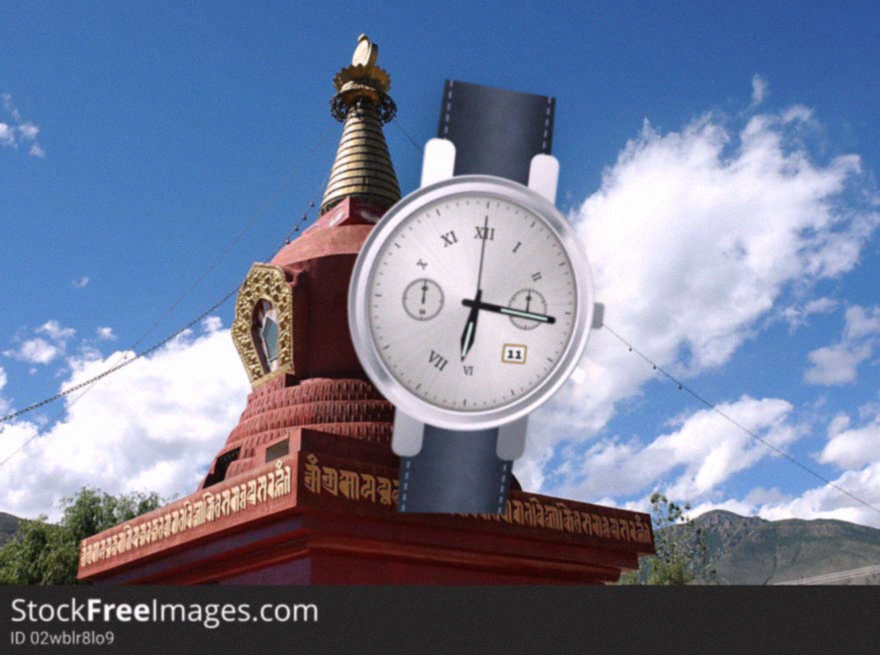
6:16
